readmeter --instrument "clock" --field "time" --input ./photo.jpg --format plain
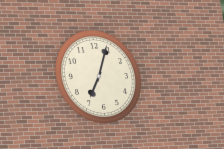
7:04
